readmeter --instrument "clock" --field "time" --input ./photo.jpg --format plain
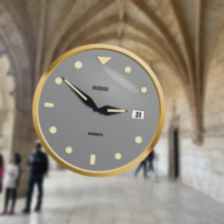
2:51
